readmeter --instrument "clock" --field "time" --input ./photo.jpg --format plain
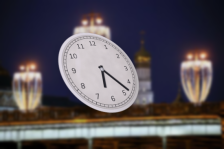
6:23
